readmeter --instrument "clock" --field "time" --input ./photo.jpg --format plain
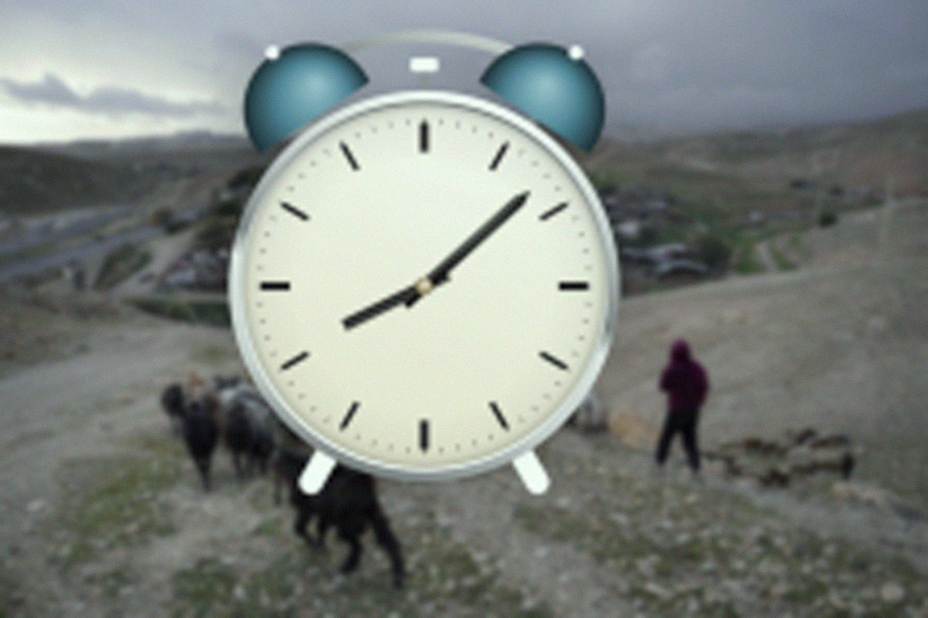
8:08
